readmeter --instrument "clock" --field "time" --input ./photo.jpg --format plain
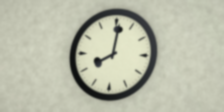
8:01
